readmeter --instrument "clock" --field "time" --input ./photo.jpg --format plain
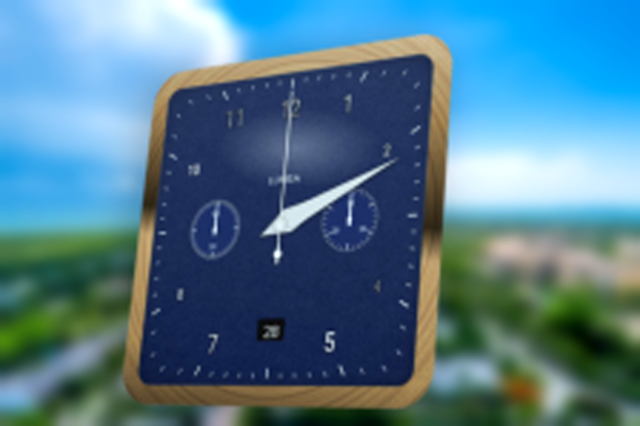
2:11
